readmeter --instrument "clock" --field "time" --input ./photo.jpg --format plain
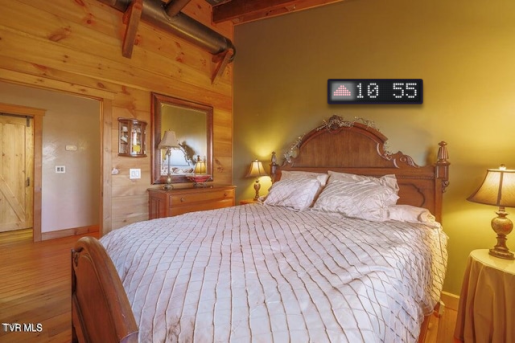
10:55
